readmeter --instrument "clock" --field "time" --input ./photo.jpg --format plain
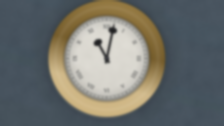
11:02
